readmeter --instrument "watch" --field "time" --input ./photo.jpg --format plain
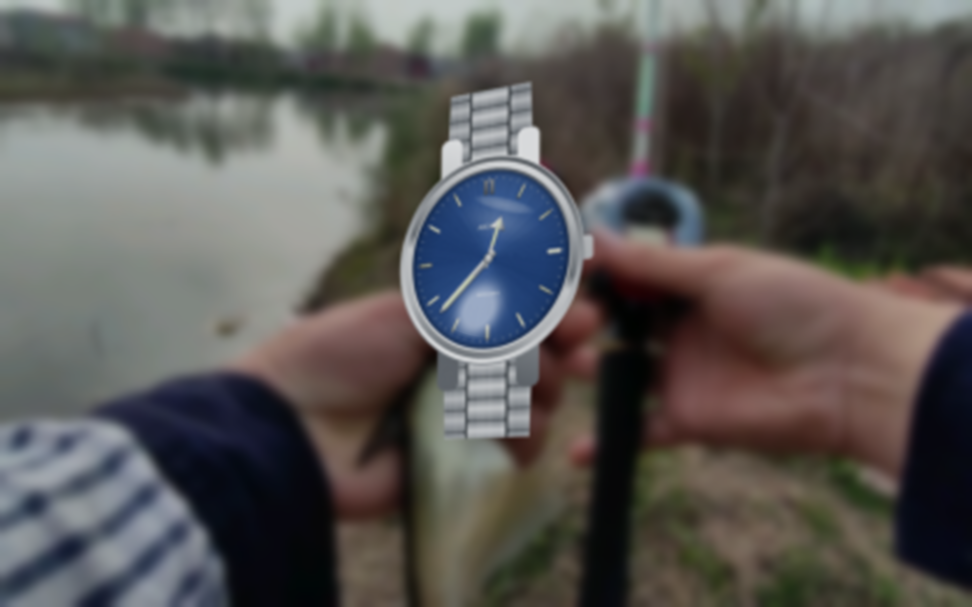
12:38
